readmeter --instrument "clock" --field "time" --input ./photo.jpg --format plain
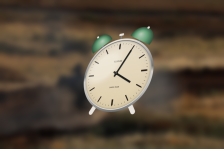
4:05
